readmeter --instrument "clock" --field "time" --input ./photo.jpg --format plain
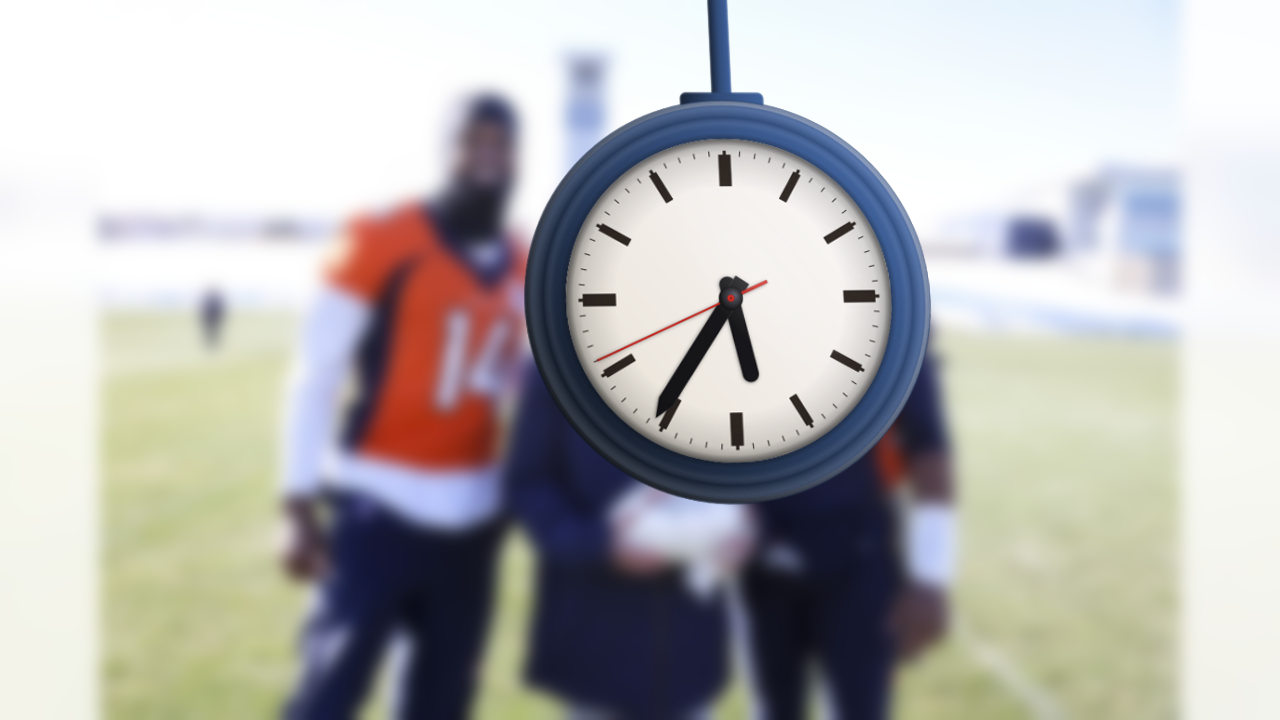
5:35:41
